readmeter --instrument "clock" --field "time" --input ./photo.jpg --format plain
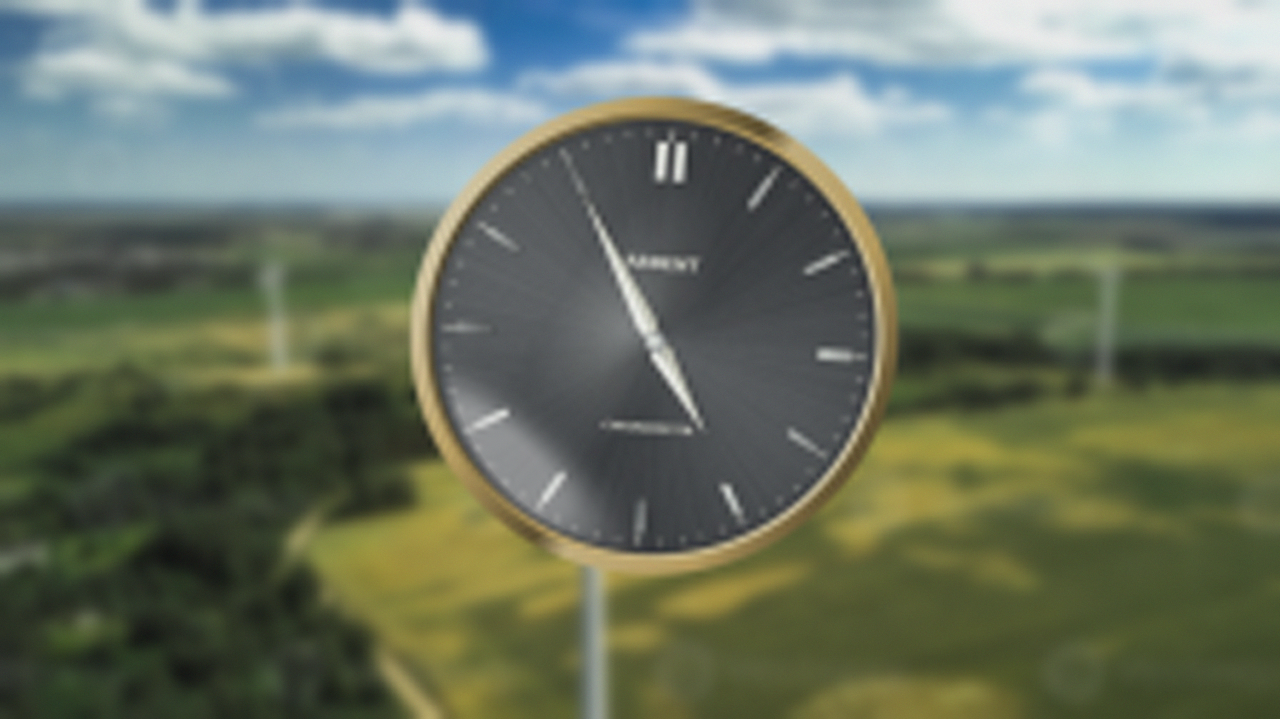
4:55
